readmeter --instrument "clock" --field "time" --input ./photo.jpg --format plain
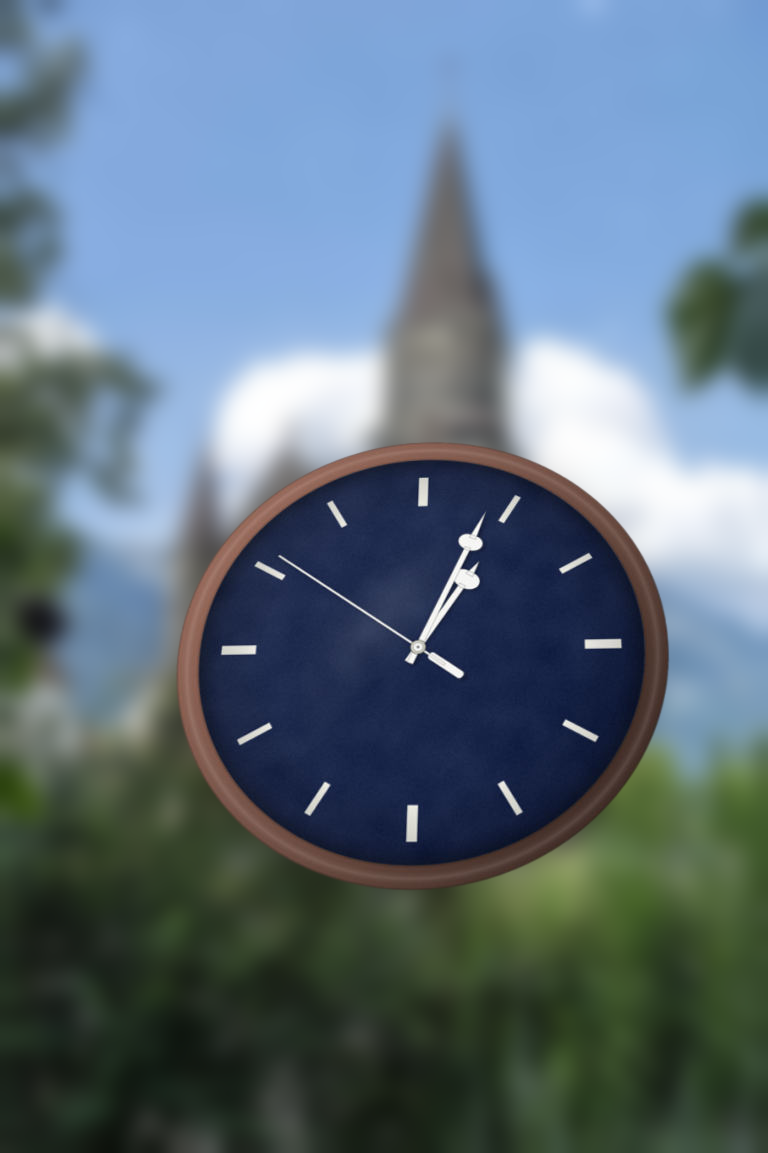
1:03:51
